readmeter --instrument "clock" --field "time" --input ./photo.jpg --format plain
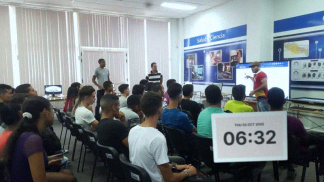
6:32
